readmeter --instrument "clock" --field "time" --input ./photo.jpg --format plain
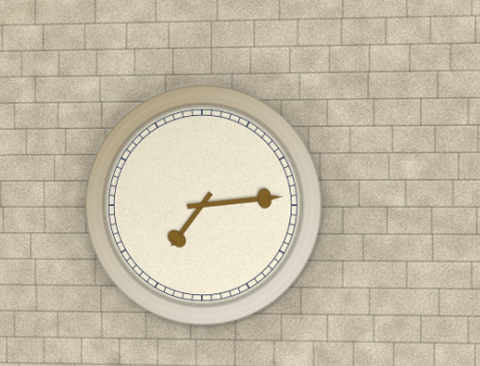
7:14
